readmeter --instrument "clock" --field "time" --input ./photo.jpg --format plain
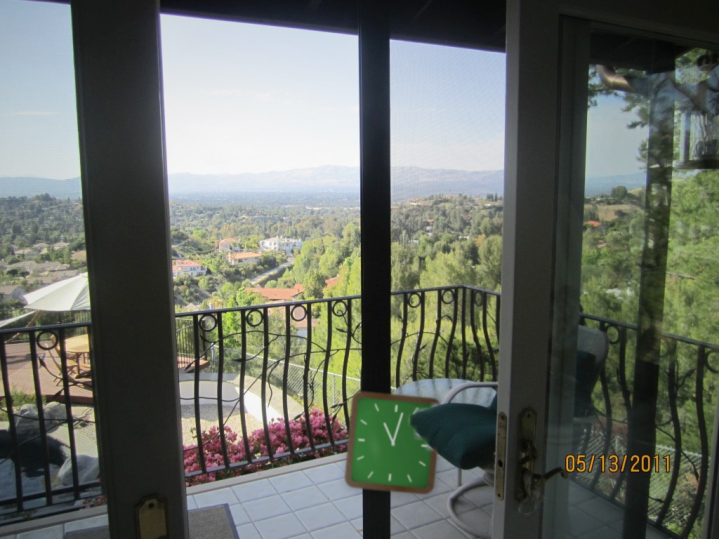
11:02
